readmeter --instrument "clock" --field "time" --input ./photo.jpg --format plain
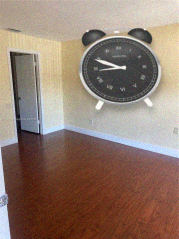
8:49
